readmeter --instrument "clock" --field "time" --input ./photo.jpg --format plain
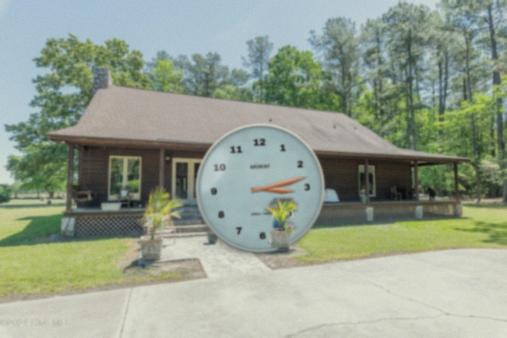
3:13
